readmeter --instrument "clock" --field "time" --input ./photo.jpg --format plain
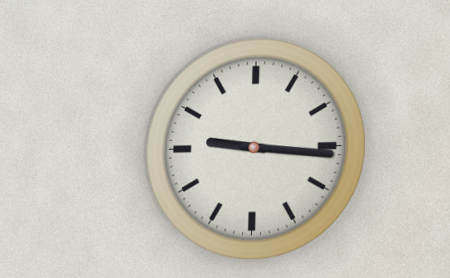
9:16
